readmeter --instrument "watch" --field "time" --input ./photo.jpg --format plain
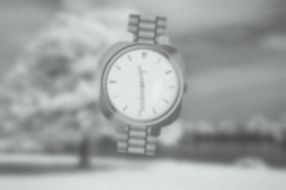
11:29
